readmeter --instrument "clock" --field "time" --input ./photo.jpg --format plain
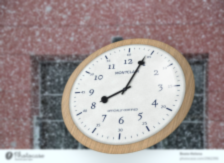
8:04
